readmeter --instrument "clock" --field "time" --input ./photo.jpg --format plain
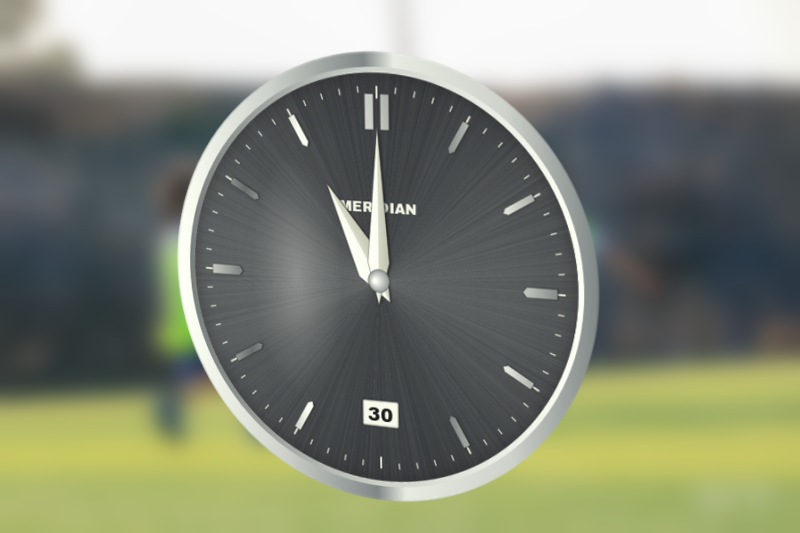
11:00
